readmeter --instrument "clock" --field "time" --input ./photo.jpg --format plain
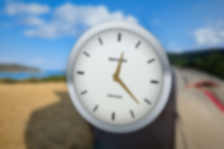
12:22
